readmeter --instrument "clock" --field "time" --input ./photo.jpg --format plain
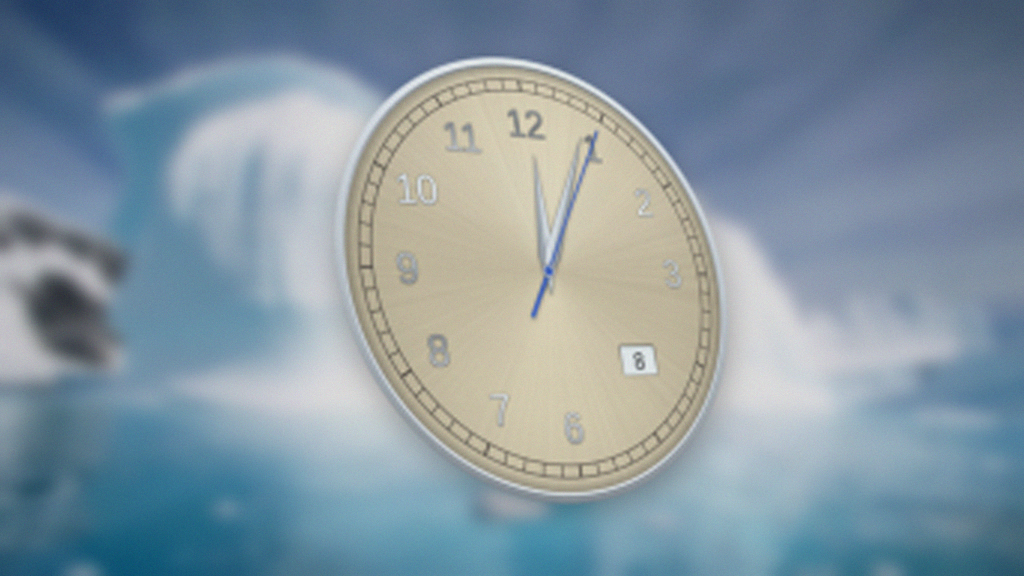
12:04:05
